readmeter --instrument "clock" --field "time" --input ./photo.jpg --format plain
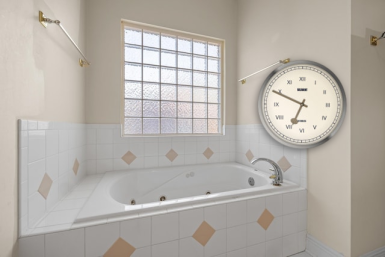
6:49
